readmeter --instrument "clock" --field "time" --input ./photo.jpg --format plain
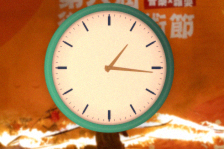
1:16
